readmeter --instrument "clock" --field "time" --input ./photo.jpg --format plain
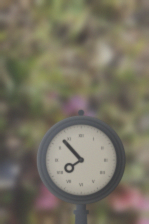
7:53
